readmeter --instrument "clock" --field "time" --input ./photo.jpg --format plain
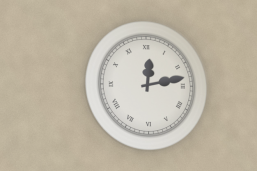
12:13
